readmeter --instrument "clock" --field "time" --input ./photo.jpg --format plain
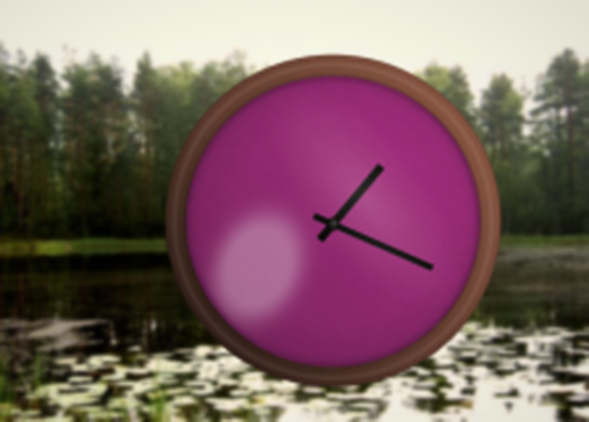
1:19
